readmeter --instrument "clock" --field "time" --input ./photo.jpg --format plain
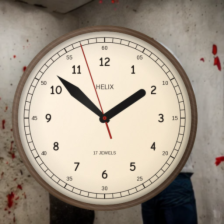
1:51:57
